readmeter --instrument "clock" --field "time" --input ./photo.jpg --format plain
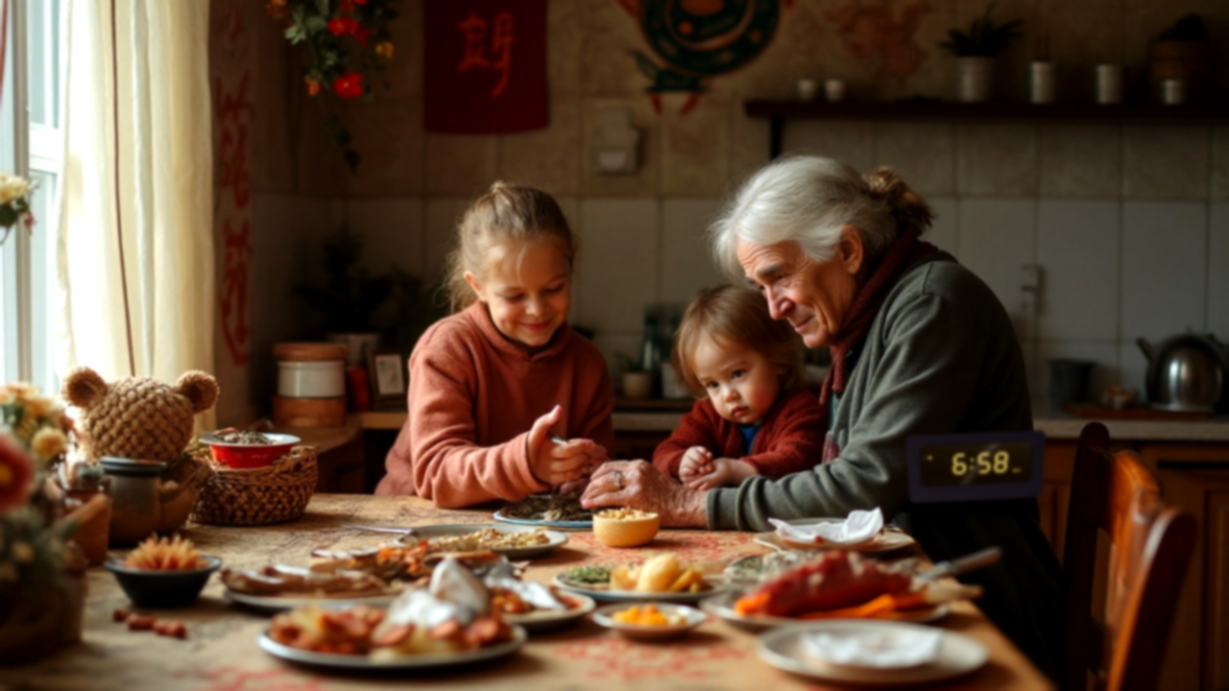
6:58
